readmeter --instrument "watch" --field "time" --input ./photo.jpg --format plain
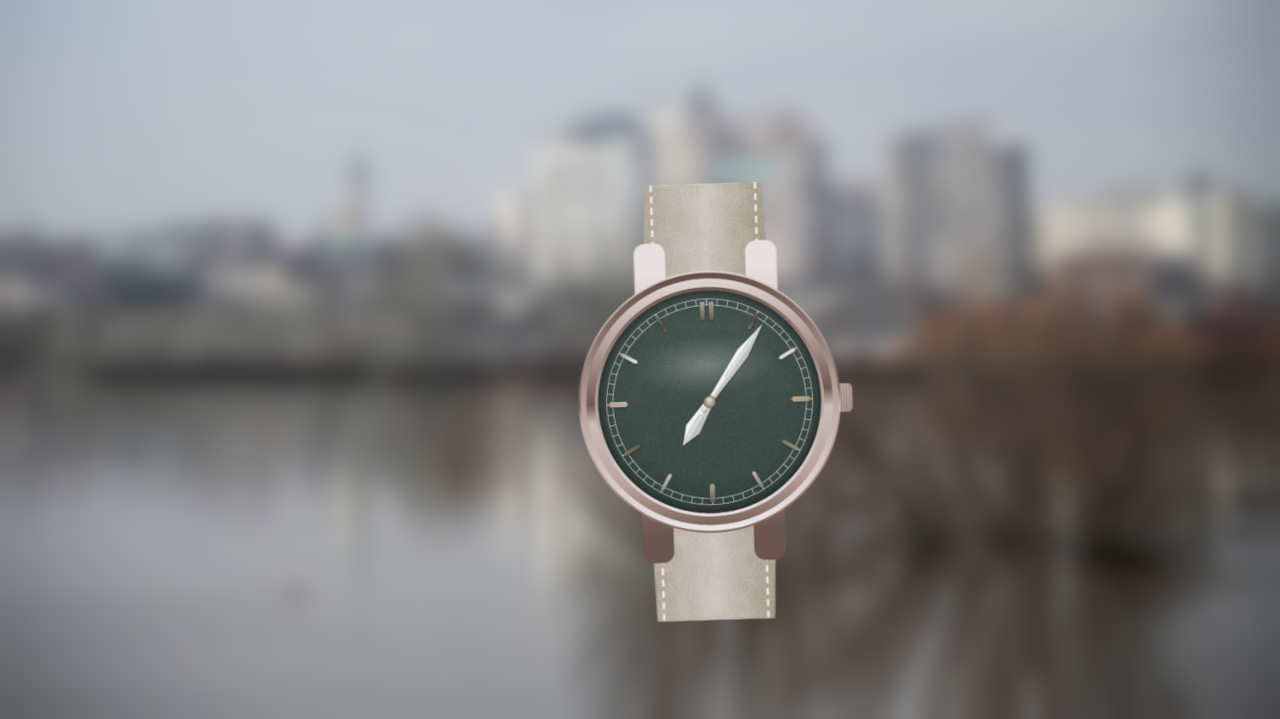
7:06
